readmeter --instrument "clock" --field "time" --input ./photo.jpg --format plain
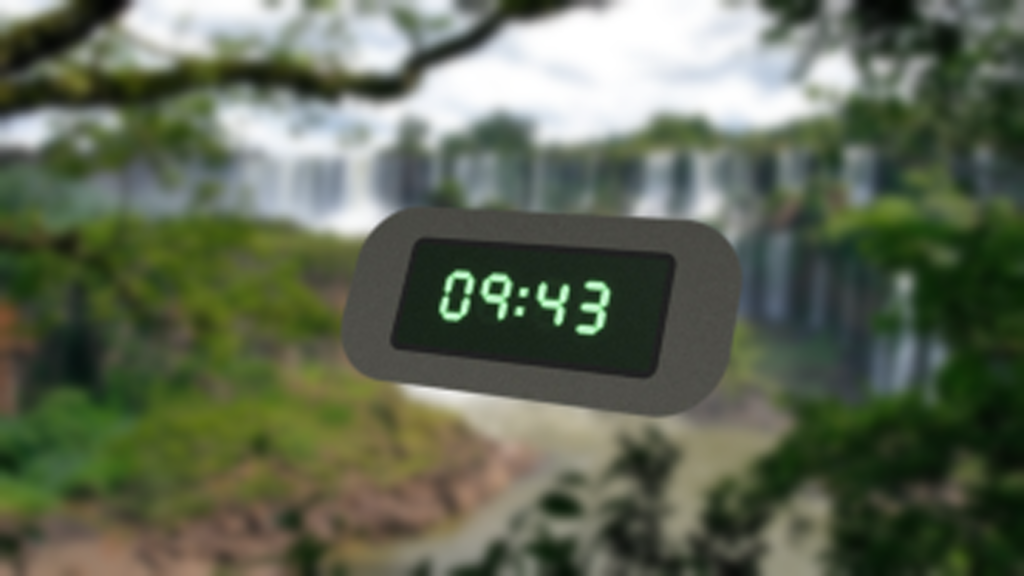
9:43
